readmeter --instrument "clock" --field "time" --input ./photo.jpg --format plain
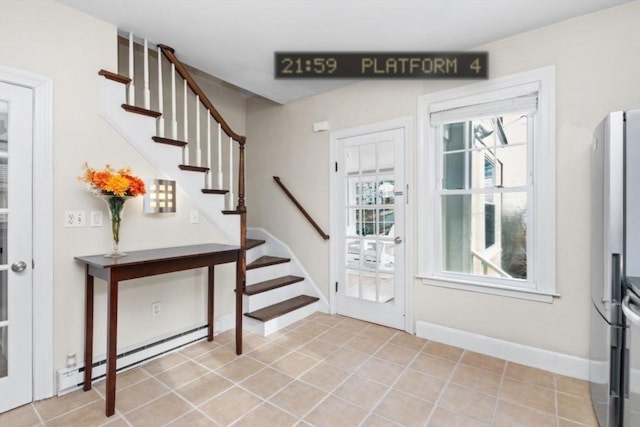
21:59
